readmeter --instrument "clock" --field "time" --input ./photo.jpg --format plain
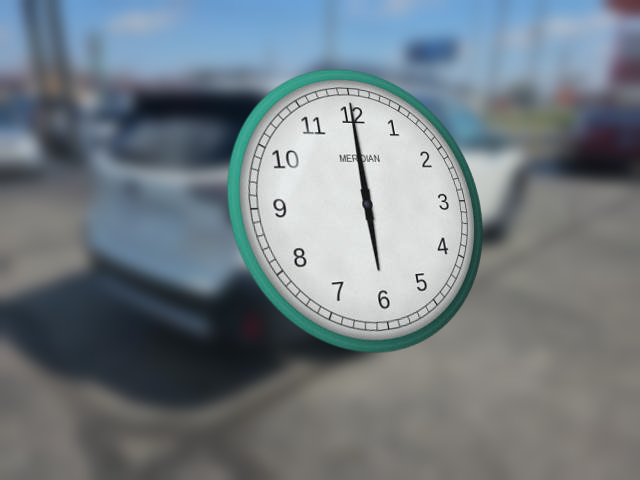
6:00
